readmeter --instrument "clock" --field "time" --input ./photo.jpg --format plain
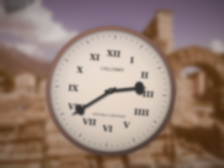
2:39
